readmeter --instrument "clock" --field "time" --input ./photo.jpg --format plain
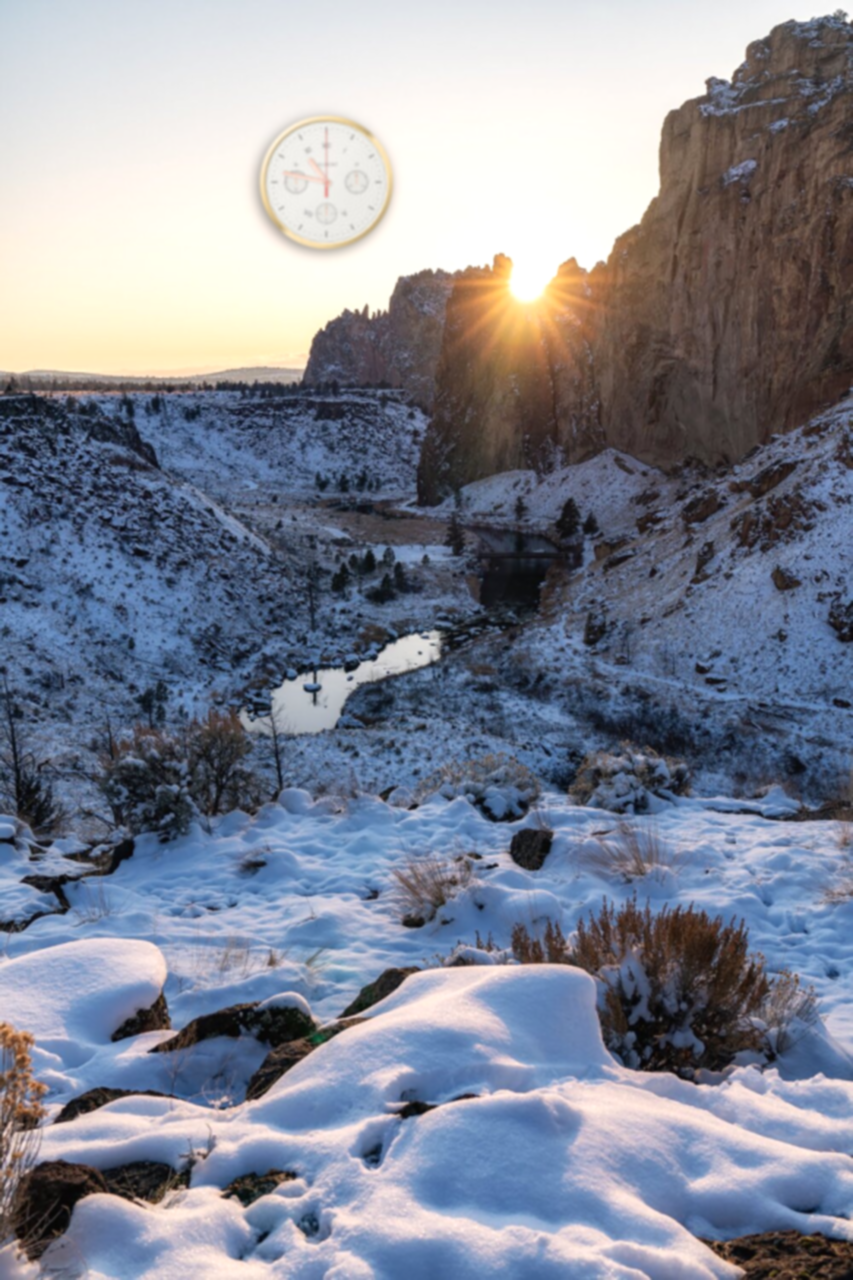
10:47
